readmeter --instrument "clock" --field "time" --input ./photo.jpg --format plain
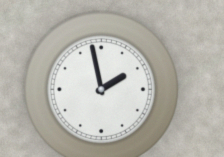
1:58
